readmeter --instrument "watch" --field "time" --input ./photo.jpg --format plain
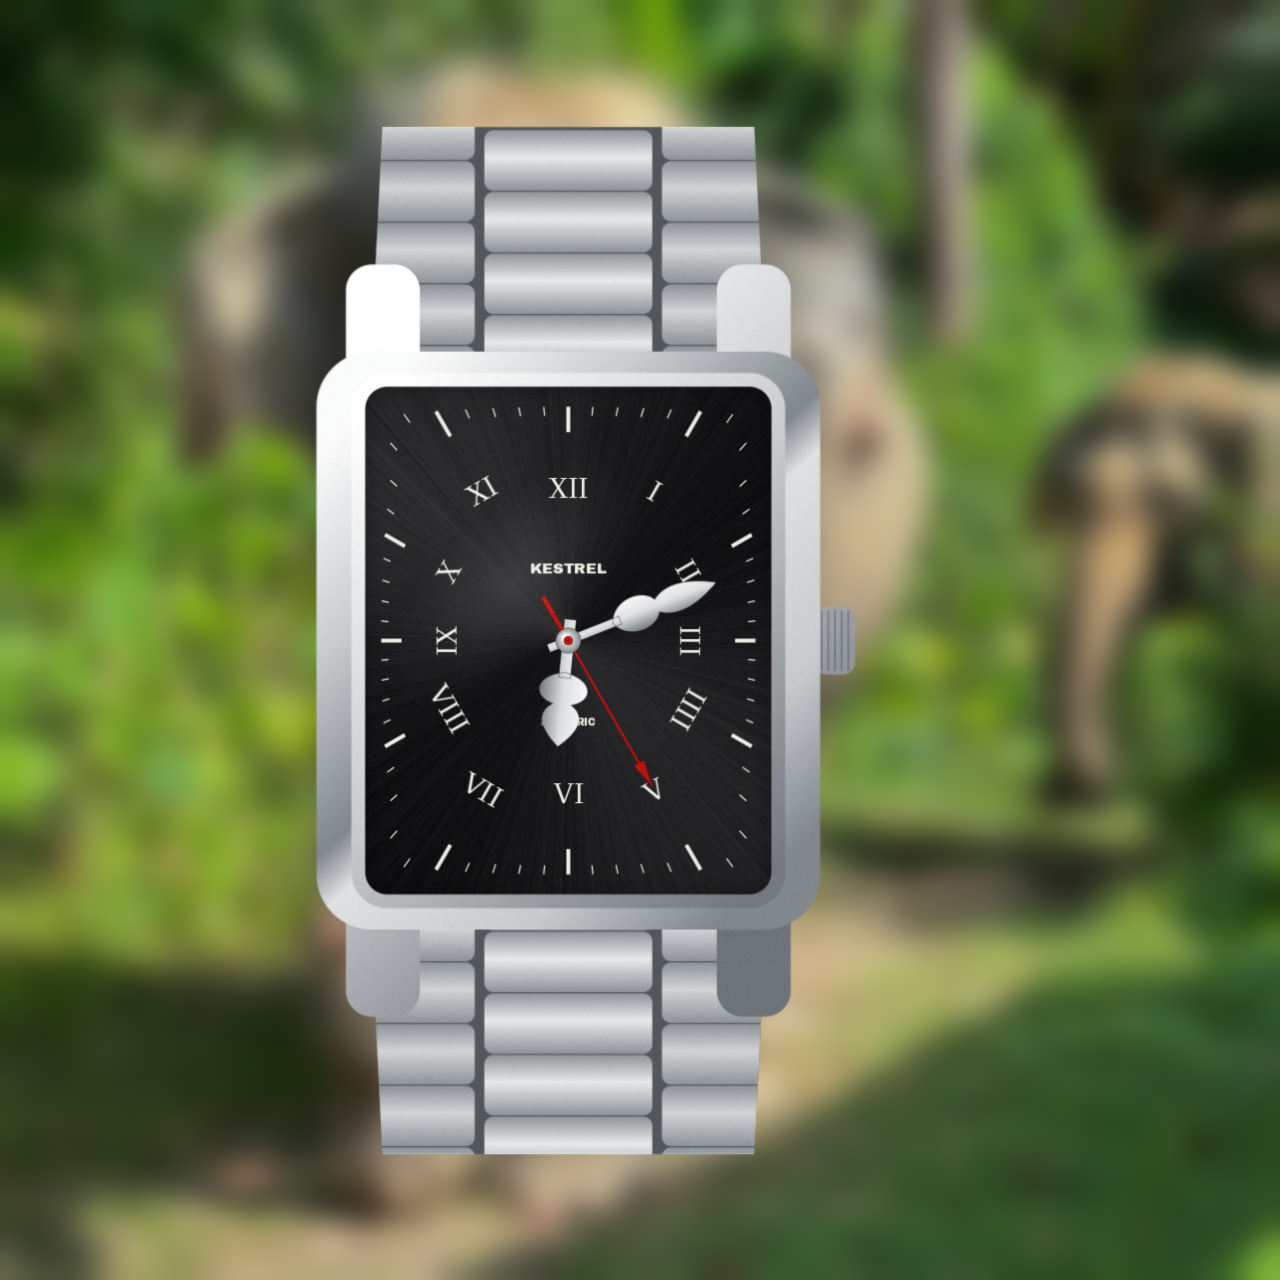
6:11:25
